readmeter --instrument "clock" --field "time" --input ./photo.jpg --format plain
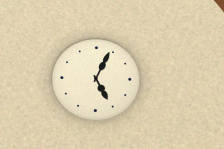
5:04
